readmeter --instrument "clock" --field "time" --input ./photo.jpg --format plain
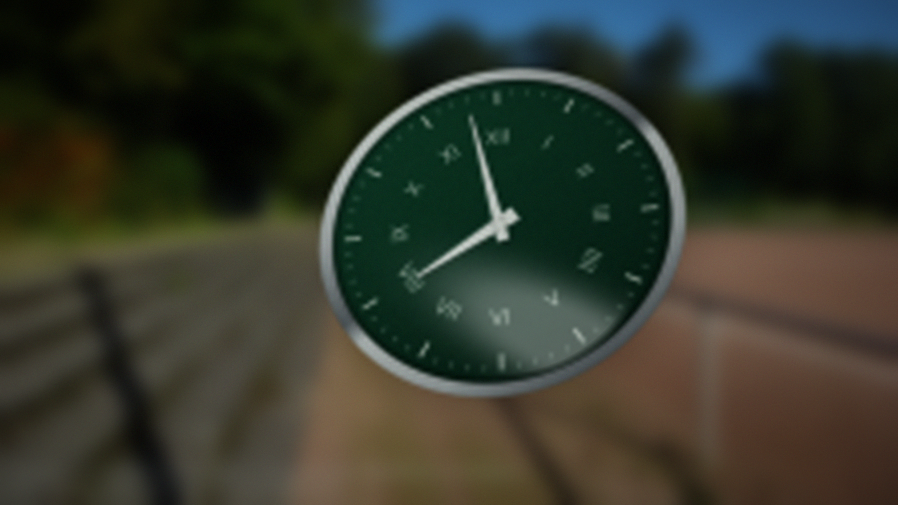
7:58
